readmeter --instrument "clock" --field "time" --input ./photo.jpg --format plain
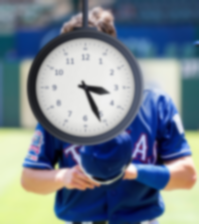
3:26
